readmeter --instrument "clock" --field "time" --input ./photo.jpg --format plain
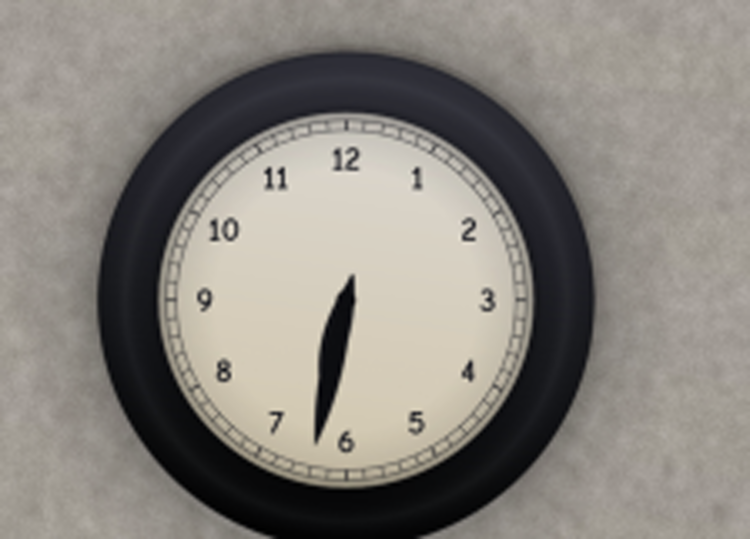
6:32
